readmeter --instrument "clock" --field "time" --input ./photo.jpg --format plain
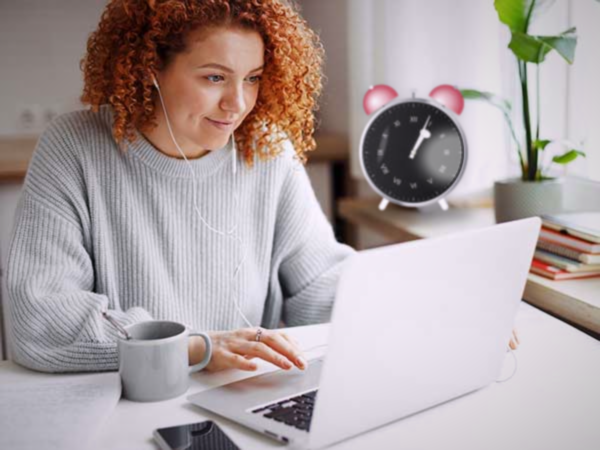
1:04
